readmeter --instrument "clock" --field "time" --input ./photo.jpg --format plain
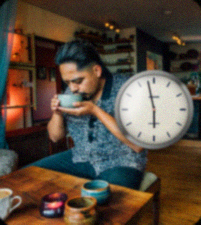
5:58
